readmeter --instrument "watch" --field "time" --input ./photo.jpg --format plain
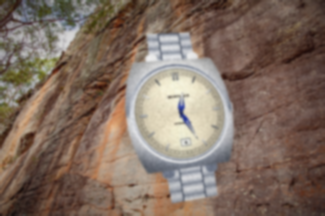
12:26
